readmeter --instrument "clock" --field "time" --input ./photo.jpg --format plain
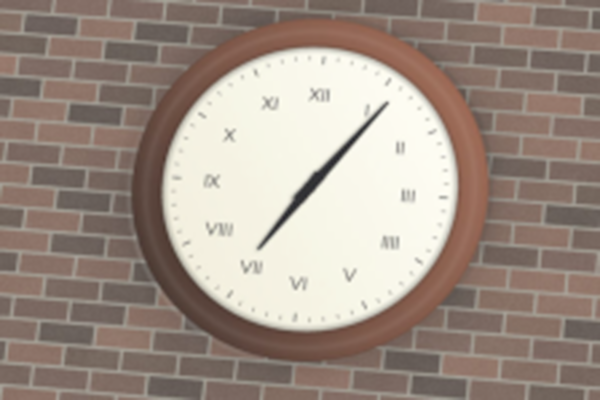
7:06
